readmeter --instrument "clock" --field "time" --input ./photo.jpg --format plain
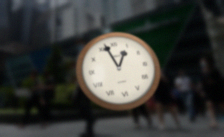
12:57
